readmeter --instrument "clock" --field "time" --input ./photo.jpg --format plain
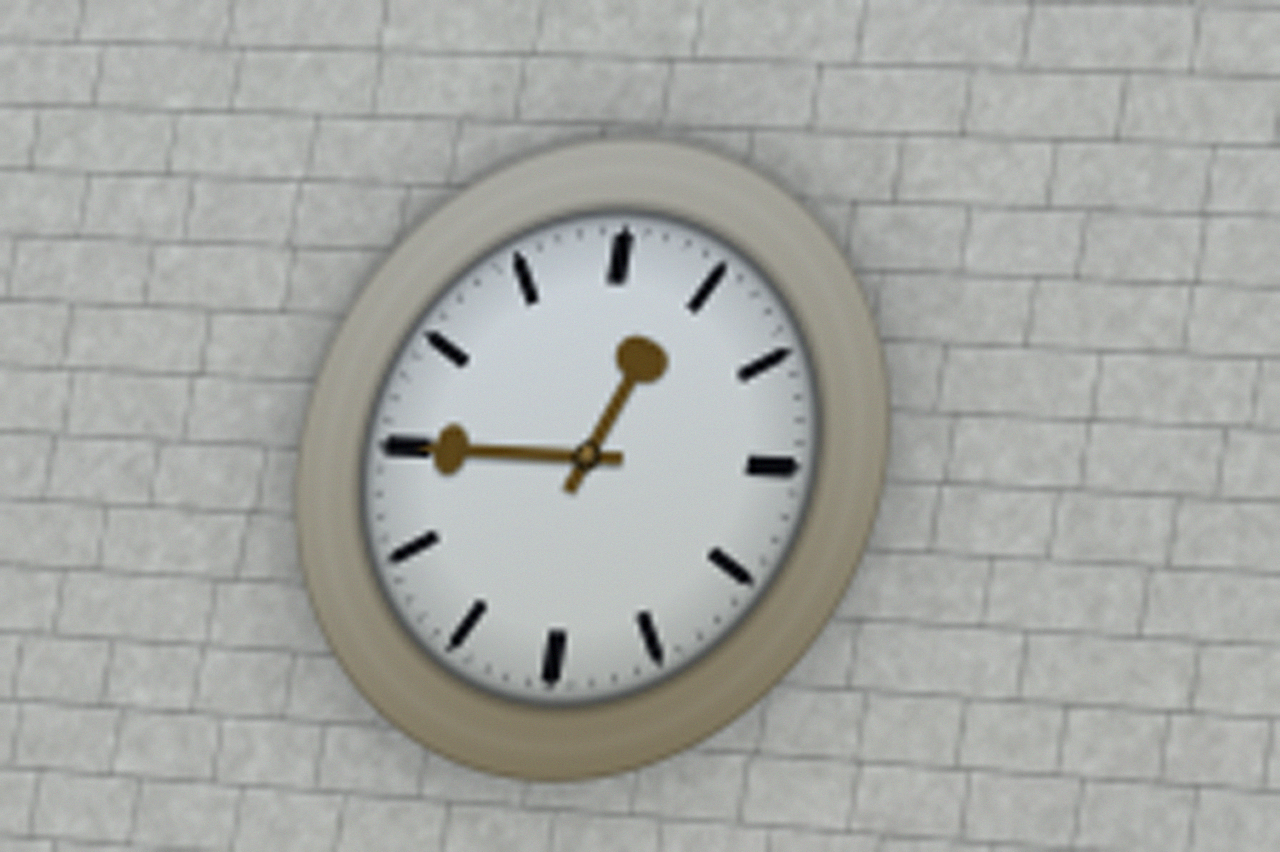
12:45
